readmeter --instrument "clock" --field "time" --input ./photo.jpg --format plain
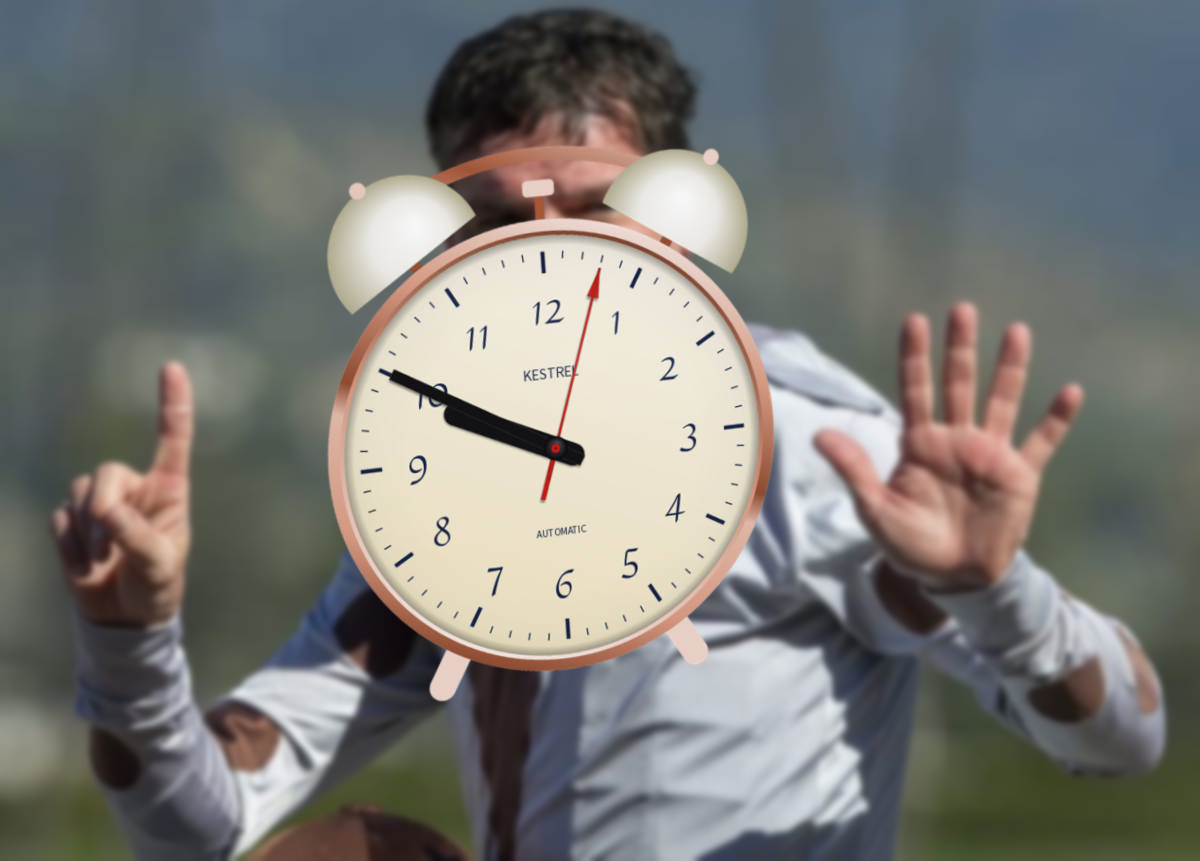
9:50:03
